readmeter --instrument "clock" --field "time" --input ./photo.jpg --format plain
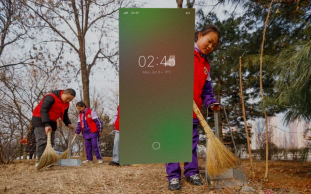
2:45
